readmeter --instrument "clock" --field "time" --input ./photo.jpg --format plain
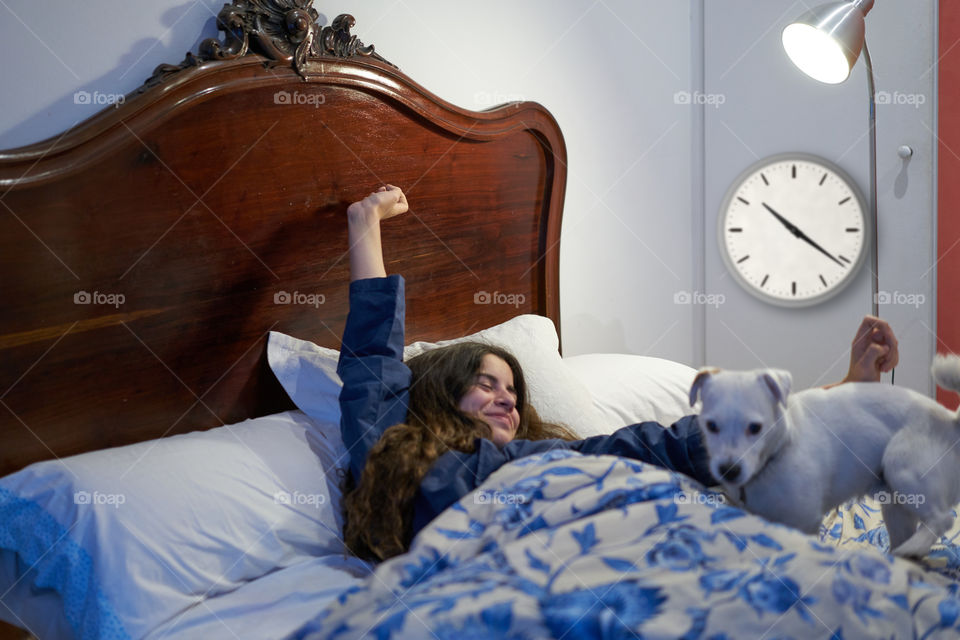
10:21
